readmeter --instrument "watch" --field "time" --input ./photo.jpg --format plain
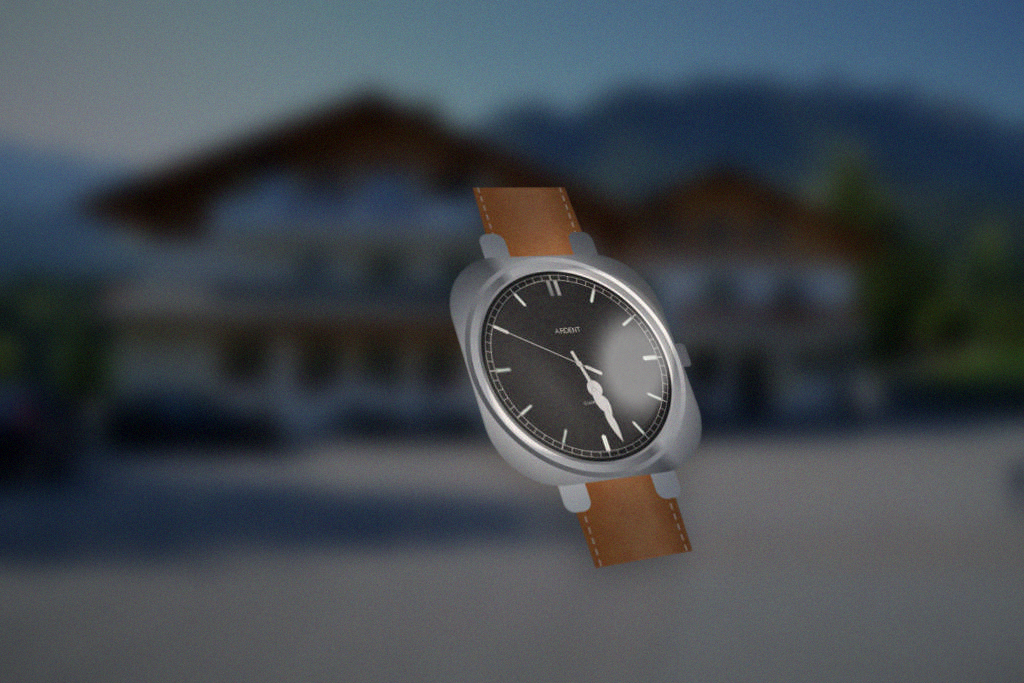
5:27:50
